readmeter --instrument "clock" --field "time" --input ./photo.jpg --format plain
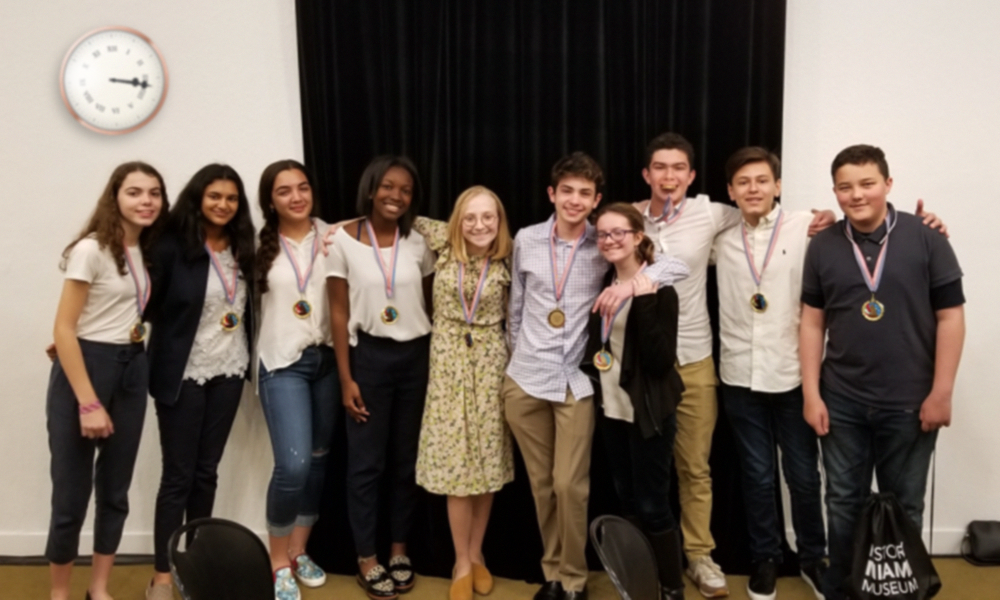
3:17
